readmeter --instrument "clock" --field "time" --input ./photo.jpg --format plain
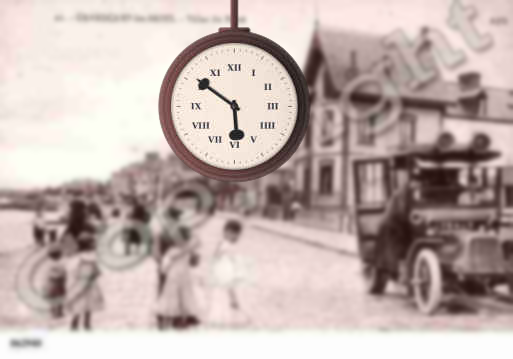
5:51
